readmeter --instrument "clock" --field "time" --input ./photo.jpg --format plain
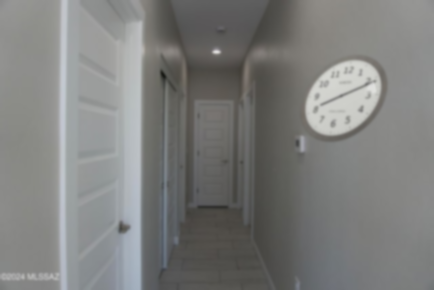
8:11
